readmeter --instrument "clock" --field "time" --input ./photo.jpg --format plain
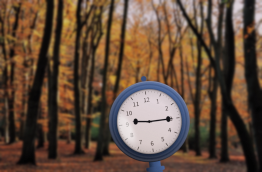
9:15
